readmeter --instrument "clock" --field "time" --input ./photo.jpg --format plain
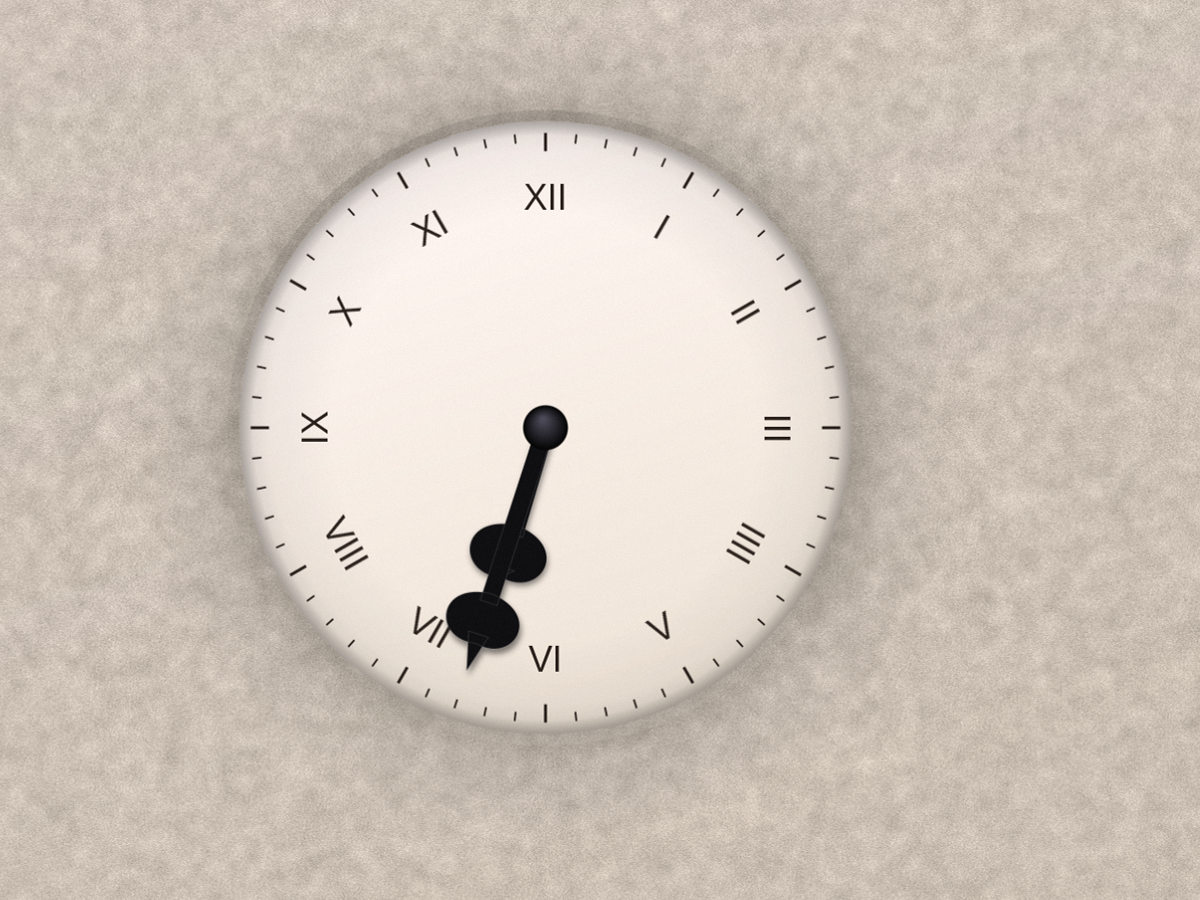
6:33
